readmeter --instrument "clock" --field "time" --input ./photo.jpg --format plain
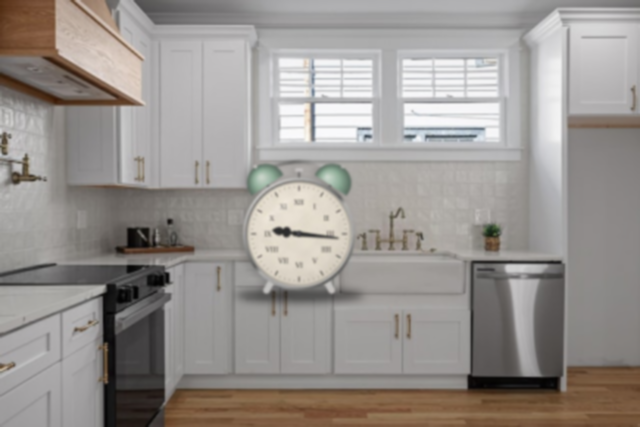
9:16
